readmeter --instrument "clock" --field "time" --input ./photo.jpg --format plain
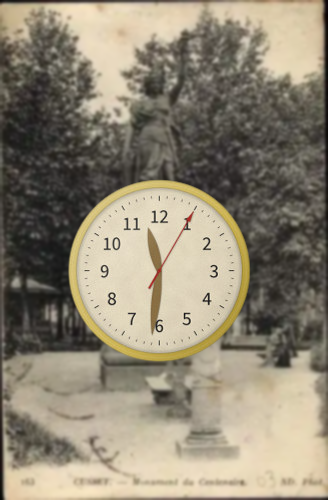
11:31:05
